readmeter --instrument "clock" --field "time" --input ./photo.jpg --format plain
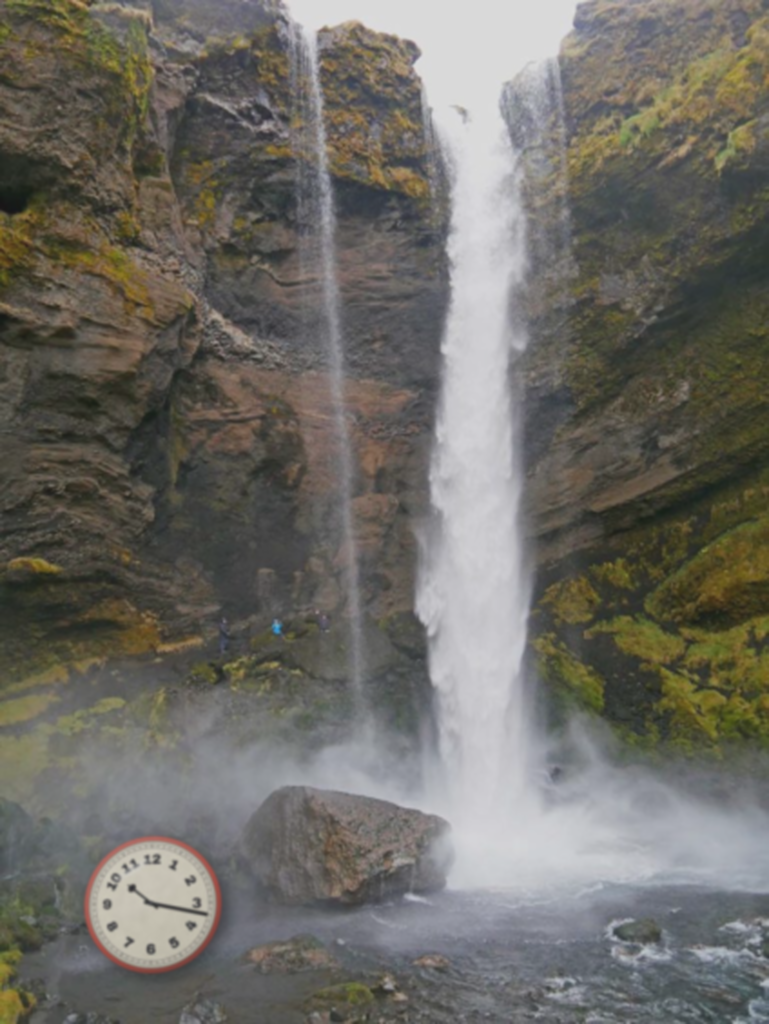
10:17
